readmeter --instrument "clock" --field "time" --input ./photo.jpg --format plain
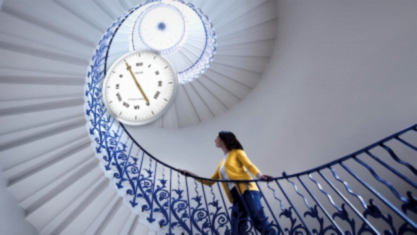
4:55
